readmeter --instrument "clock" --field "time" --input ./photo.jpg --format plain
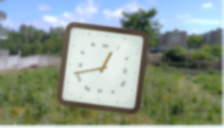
12:42
